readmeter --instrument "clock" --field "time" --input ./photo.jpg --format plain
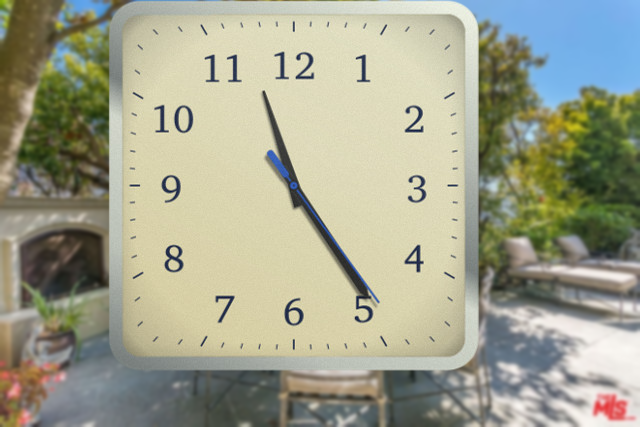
11:24:24
